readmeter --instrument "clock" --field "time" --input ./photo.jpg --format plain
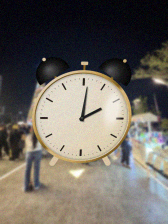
2:01
